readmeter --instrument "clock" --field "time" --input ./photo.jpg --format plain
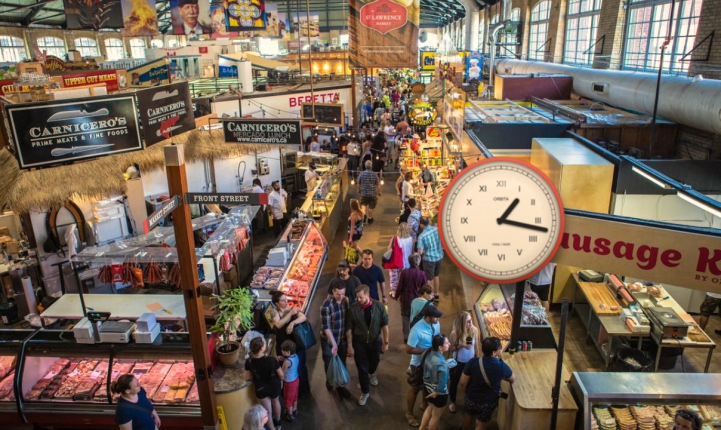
1:17
